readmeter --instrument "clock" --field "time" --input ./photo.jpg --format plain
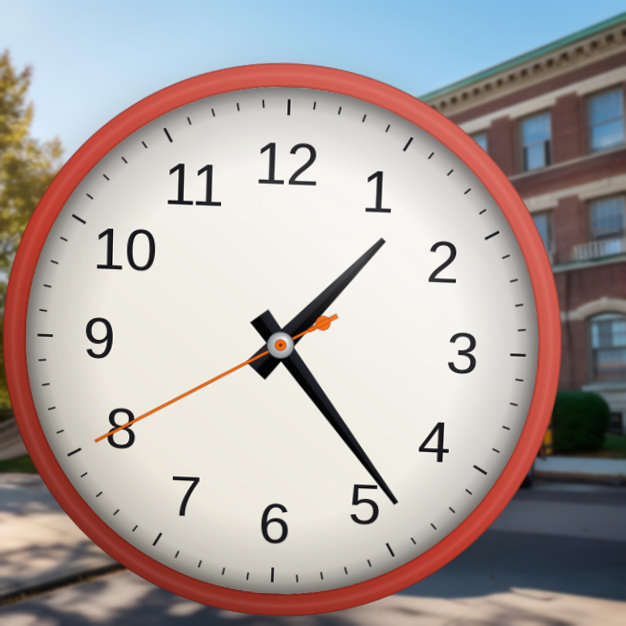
1:23:40
